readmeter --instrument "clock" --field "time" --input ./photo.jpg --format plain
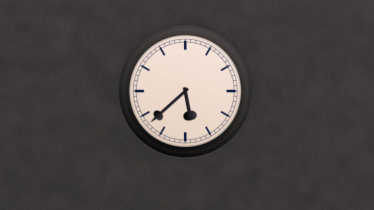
5:38
